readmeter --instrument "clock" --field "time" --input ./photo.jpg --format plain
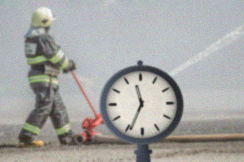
11:34
